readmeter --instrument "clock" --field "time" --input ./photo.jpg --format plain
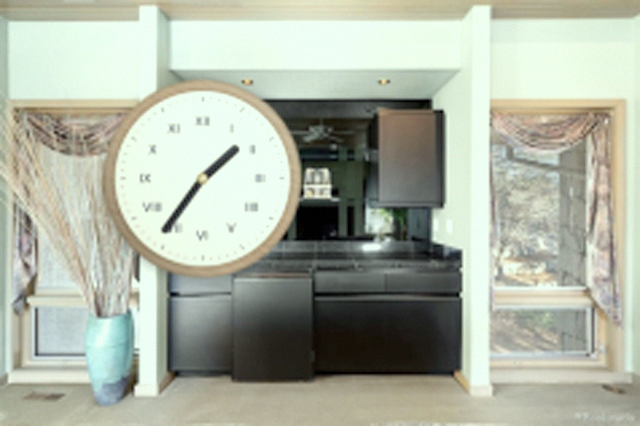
1:36
